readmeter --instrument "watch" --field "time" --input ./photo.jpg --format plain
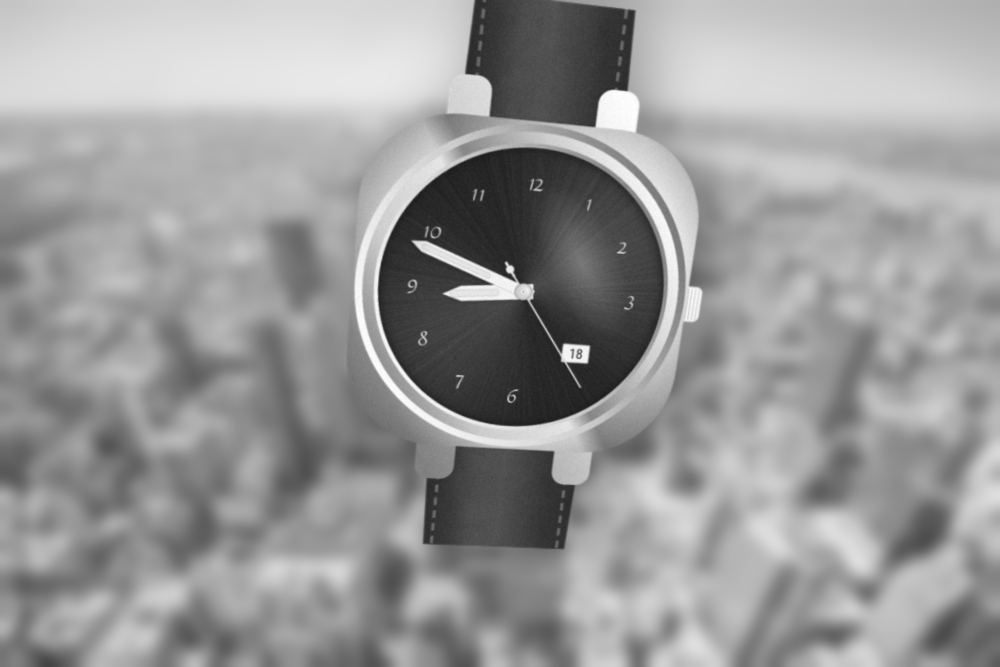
8:48:24
